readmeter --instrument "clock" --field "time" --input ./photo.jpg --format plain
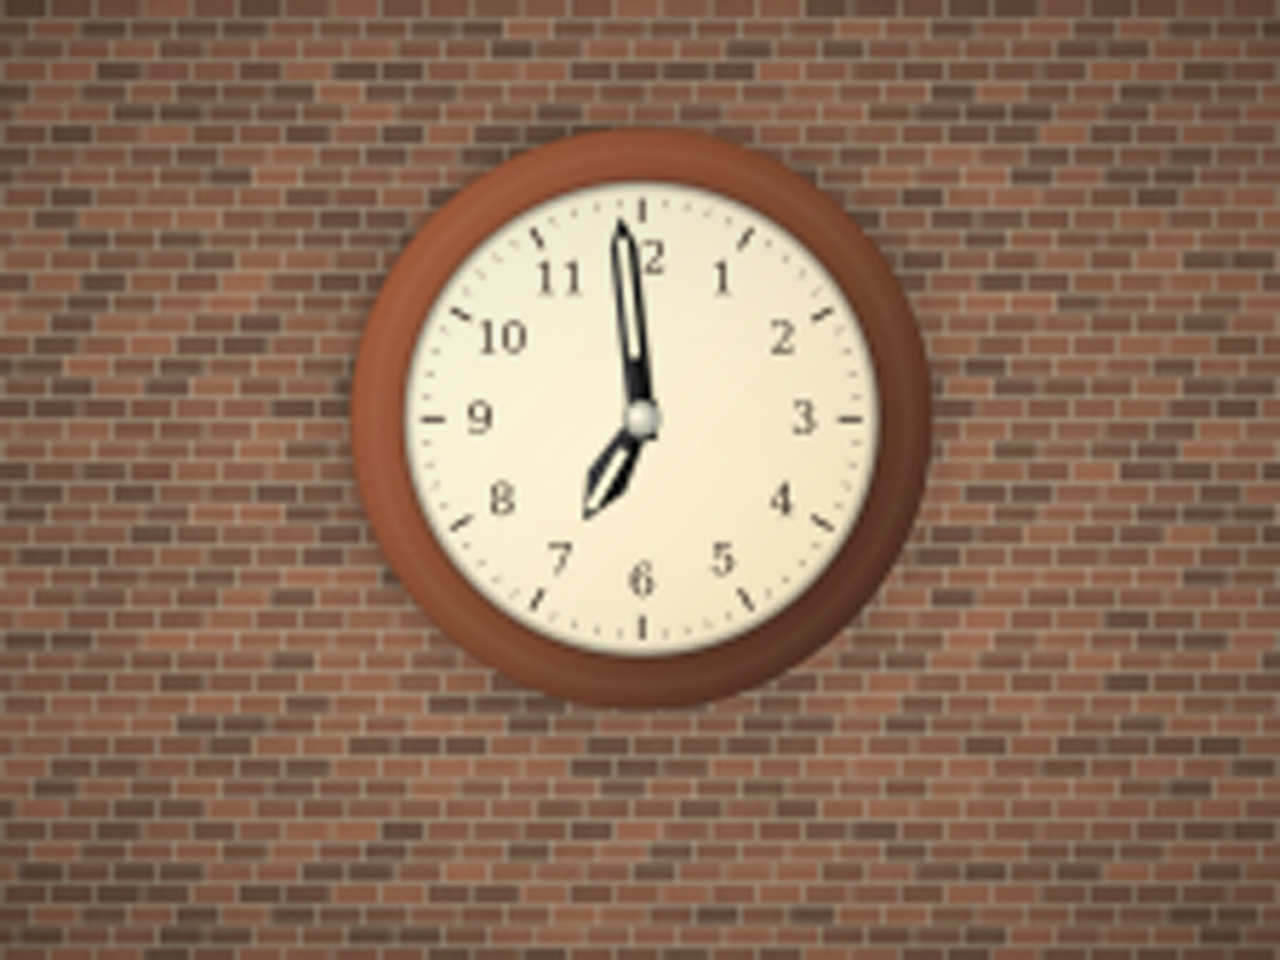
6:59
